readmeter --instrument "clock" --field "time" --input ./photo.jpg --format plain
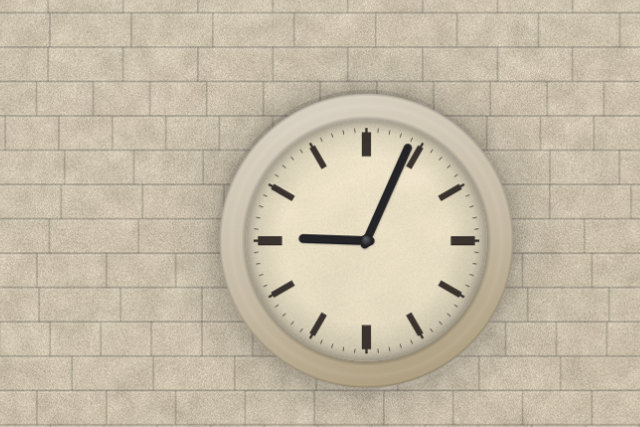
9:04
